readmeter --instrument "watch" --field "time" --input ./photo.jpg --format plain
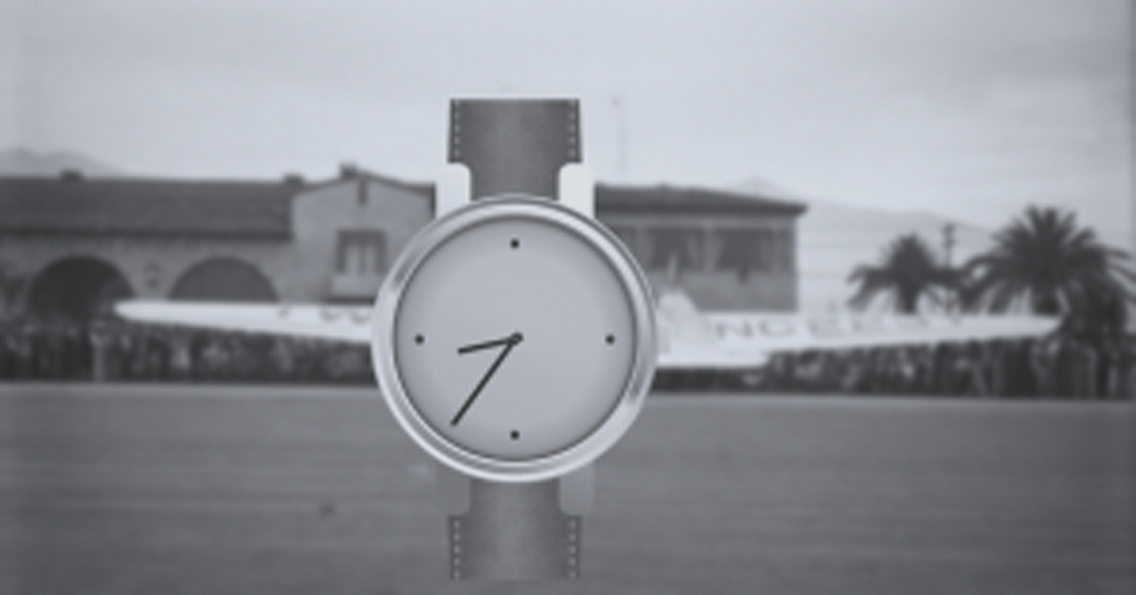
8:36
